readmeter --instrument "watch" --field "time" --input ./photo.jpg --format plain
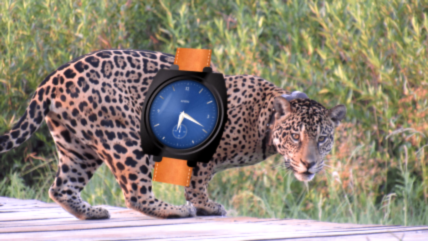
6:19
